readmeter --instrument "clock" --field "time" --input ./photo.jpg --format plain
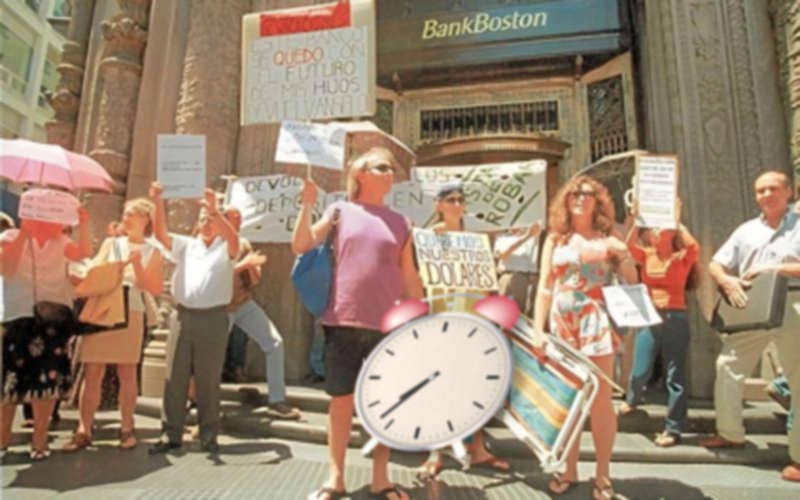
7:37
